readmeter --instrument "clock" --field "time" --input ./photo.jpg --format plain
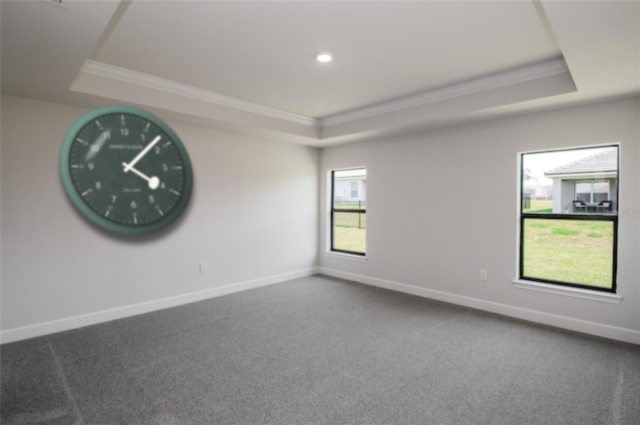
4:08
